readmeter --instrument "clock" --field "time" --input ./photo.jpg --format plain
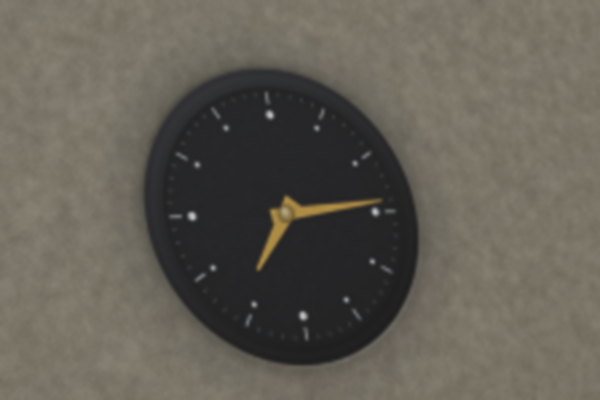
7:14
